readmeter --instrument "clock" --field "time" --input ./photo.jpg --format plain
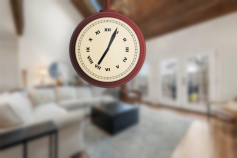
7:04
